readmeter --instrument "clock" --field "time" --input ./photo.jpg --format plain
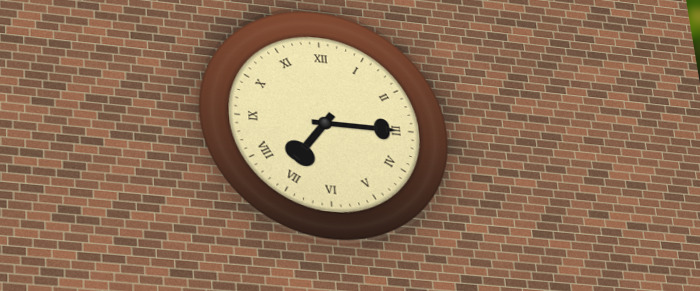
7:15
